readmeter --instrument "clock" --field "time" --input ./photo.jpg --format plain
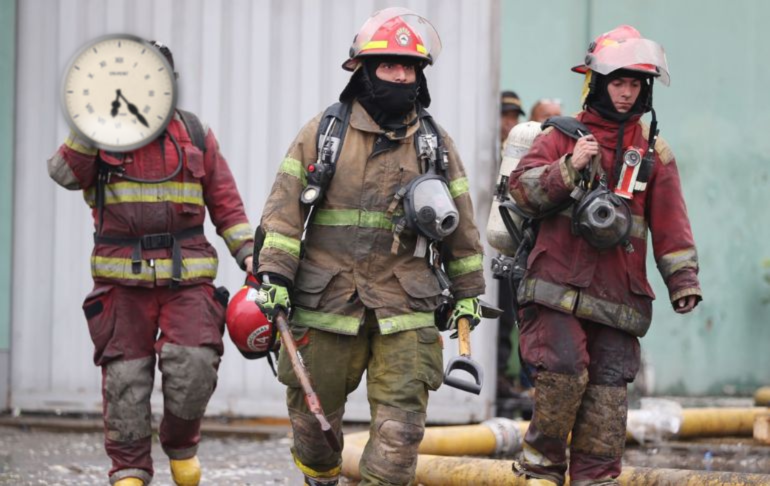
6:23
